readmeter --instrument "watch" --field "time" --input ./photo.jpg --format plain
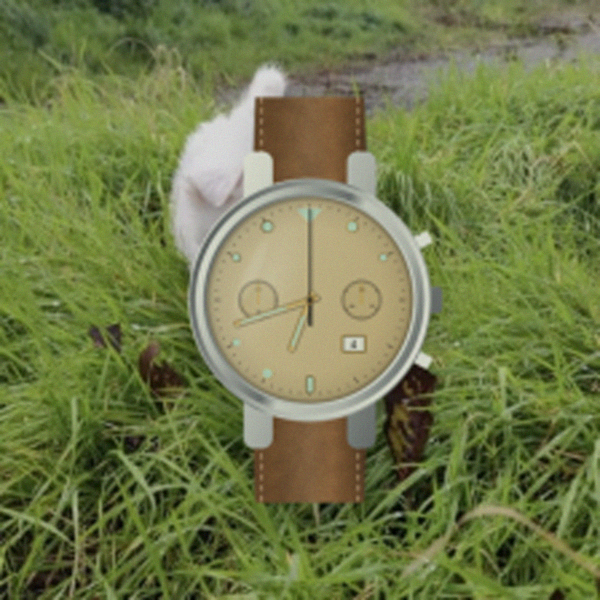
6:42
